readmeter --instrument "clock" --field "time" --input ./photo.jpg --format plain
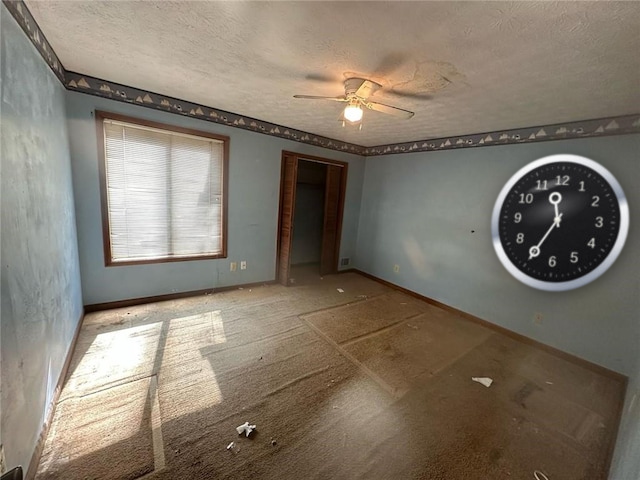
11:35
